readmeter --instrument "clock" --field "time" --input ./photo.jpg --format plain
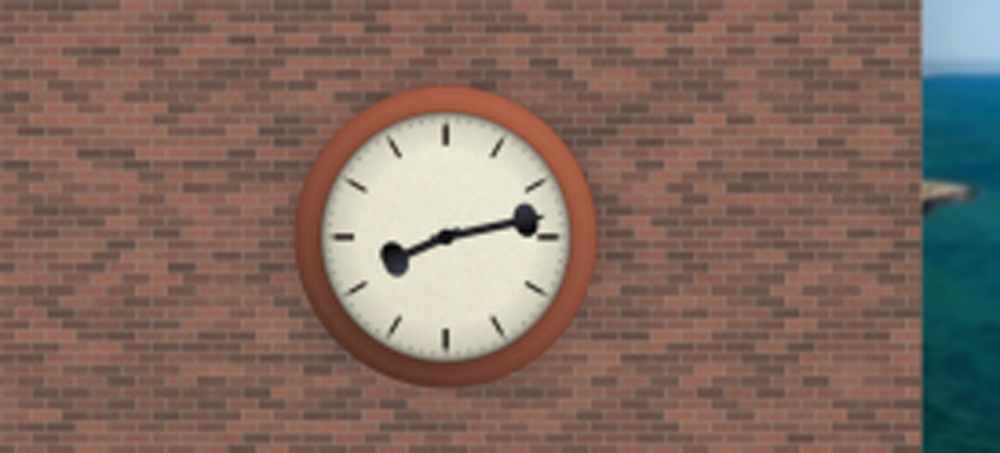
8:13
